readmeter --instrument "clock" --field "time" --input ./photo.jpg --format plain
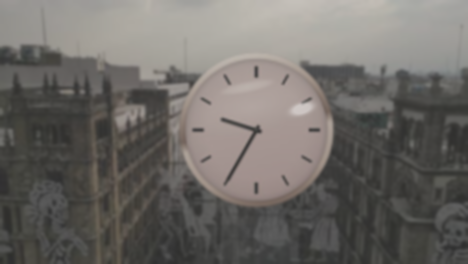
9:35
